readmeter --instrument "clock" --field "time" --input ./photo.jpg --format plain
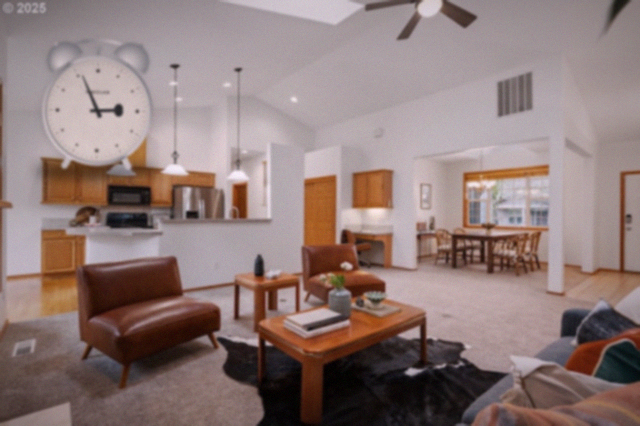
2:56
